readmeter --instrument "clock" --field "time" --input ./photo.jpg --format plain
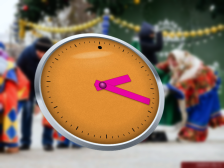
2:18
